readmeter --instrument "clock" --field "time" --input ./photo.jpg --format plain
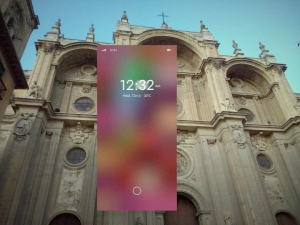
12:32
